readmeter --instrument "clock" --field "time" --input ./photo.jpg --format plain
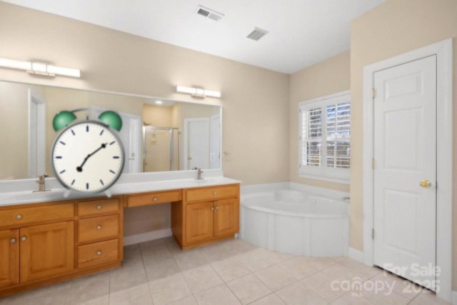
7:09
